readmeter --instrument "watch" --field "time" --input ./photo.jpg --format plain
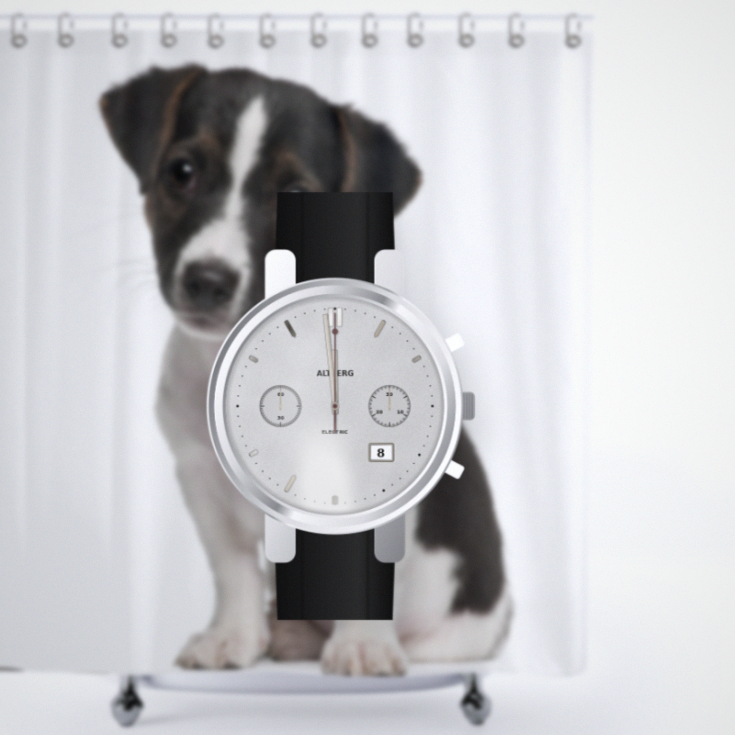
11:59
